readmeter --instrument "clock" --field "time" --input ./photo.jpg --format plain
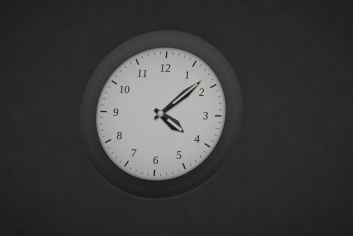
4:08
